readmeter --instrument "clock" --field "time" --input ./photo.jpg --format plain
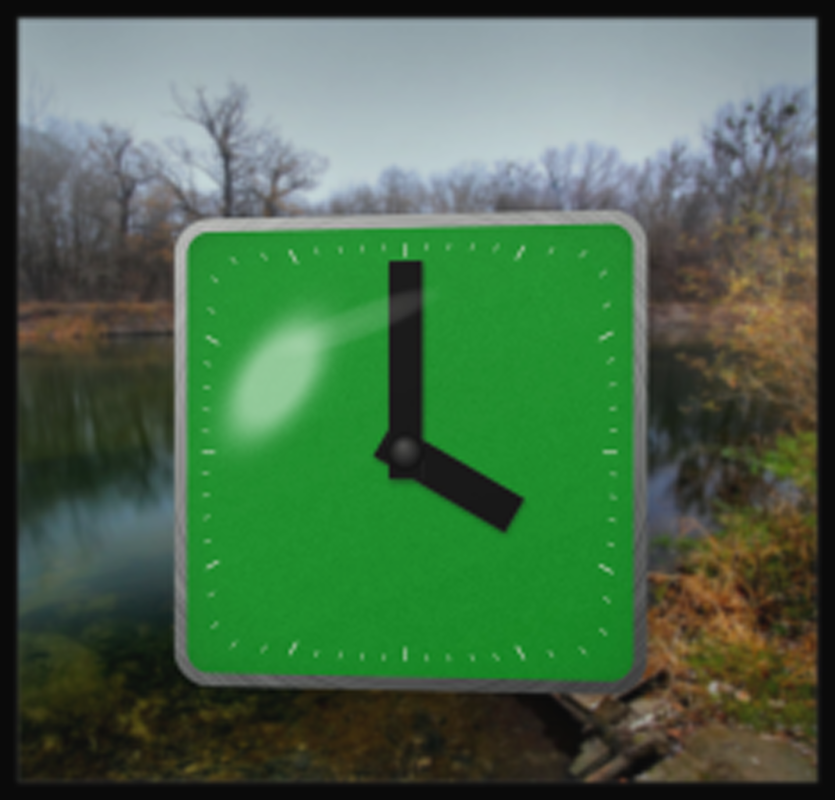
4:00
